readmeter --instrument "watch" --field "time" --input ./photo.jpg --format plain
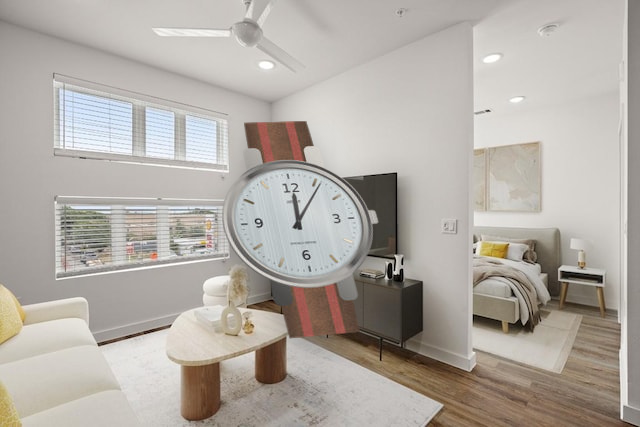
12:06
